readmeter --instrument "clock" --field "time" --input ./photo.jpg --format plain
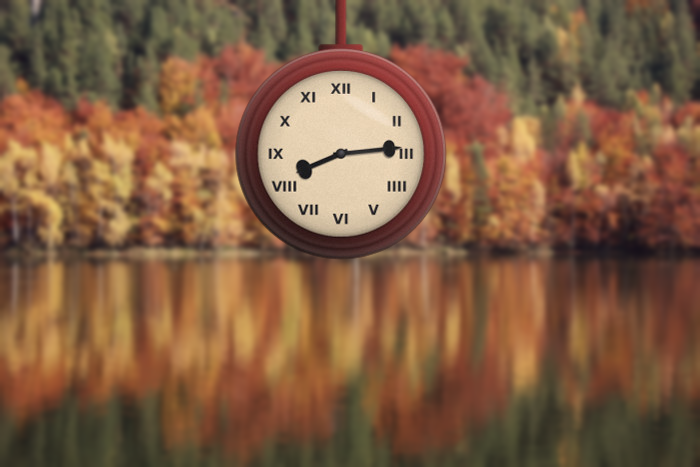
8:14
